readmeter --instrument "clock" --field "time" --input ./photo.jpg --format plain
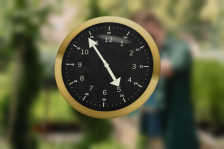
4:54
